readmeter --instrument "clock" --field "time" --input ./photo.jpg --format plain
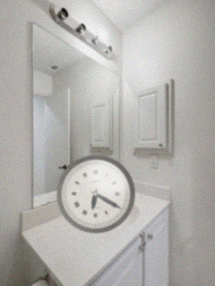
6:20
